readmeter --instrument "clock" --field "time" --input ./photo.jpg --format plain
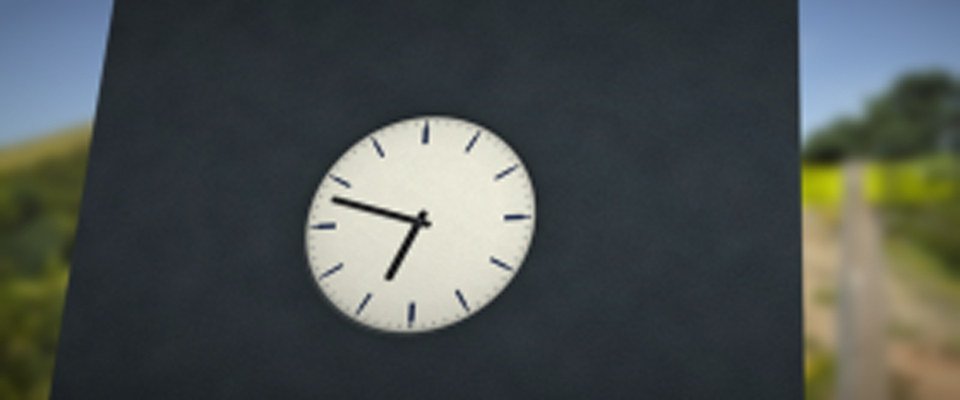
6:48
